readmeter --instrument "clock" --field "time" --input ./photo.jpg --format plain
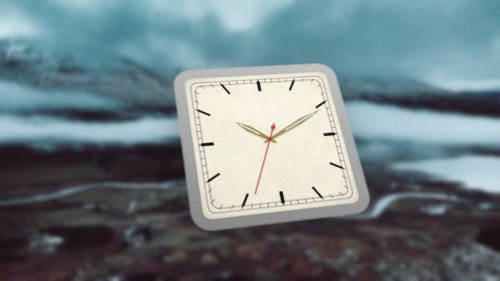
10:10:34
